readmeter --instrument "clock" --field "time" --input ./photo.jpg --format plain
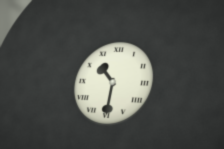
10:30
